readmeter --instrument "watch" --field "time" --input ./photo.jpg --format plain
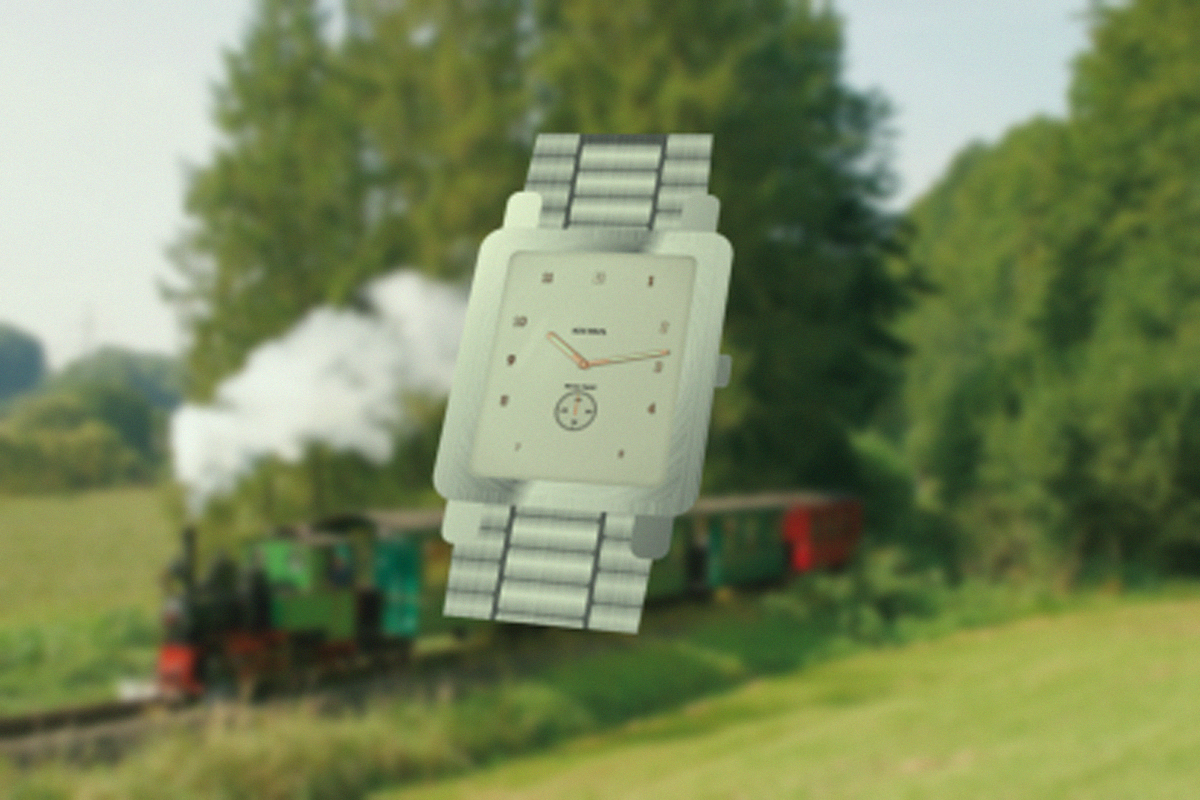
10:13
